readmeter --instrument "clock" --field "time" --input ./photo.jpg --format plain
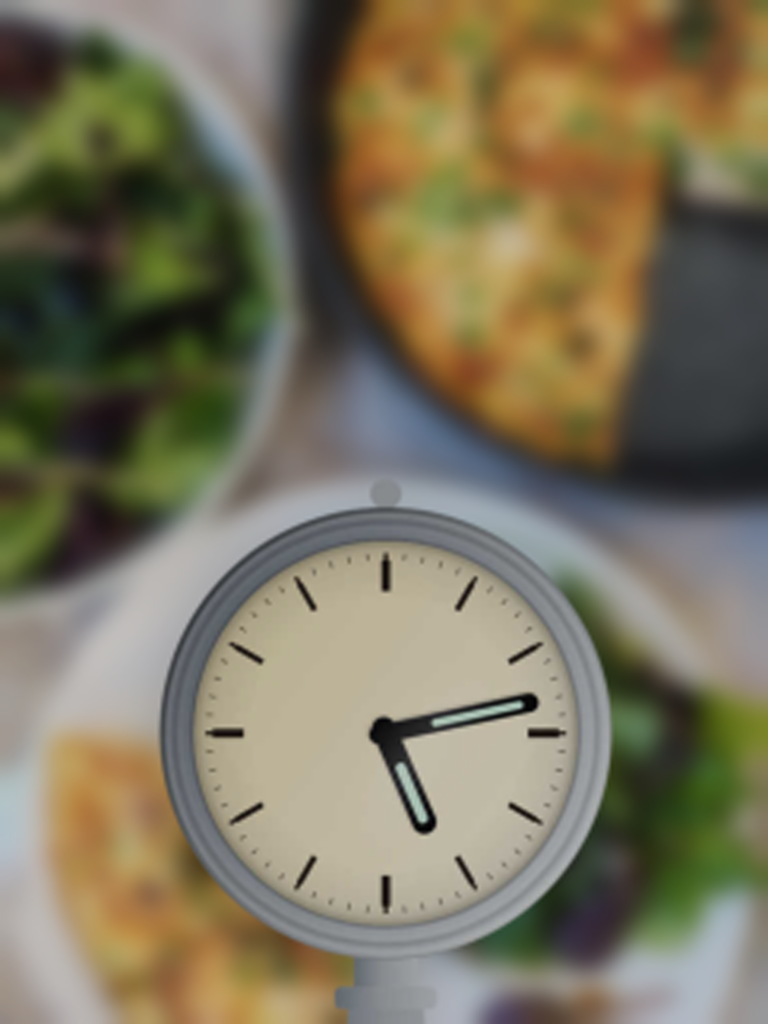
5:13
